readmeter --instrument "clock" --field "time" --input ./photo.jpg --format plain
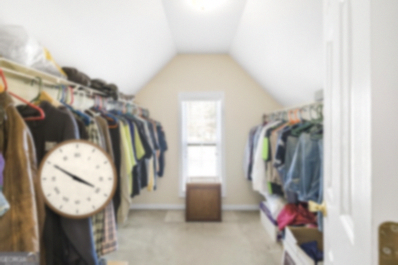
3:50
